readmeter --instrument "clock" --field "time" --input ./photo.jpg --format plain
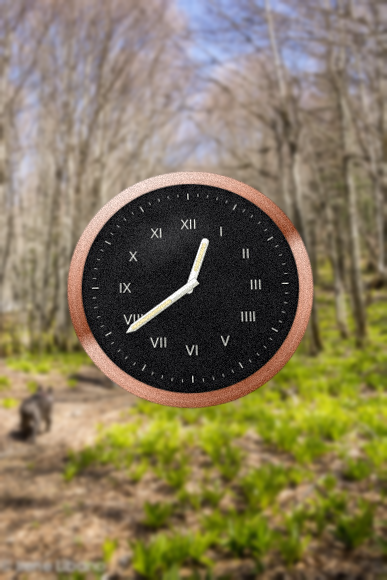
12:39
